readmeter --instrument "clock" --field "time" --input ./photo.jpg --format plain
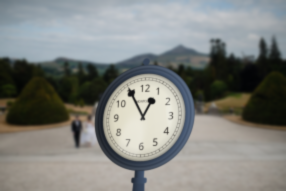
12:55
